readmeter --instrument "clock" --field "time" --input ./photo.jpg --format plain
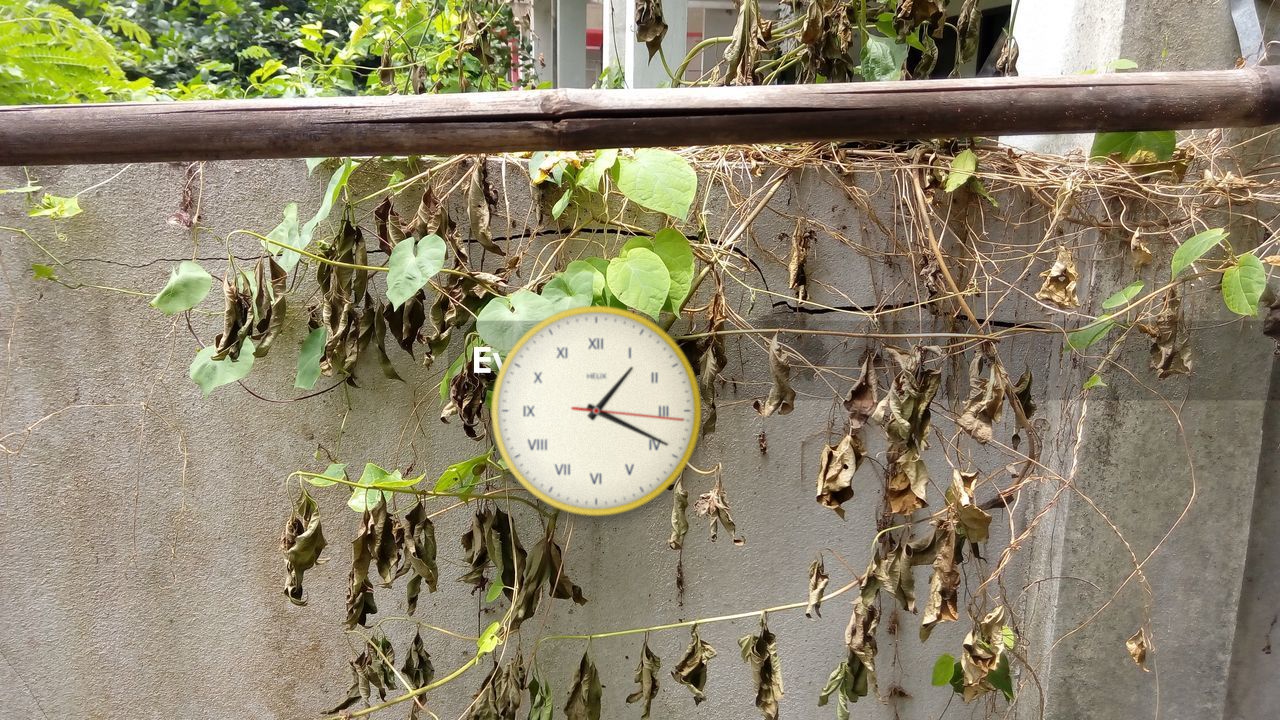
1:19:16
